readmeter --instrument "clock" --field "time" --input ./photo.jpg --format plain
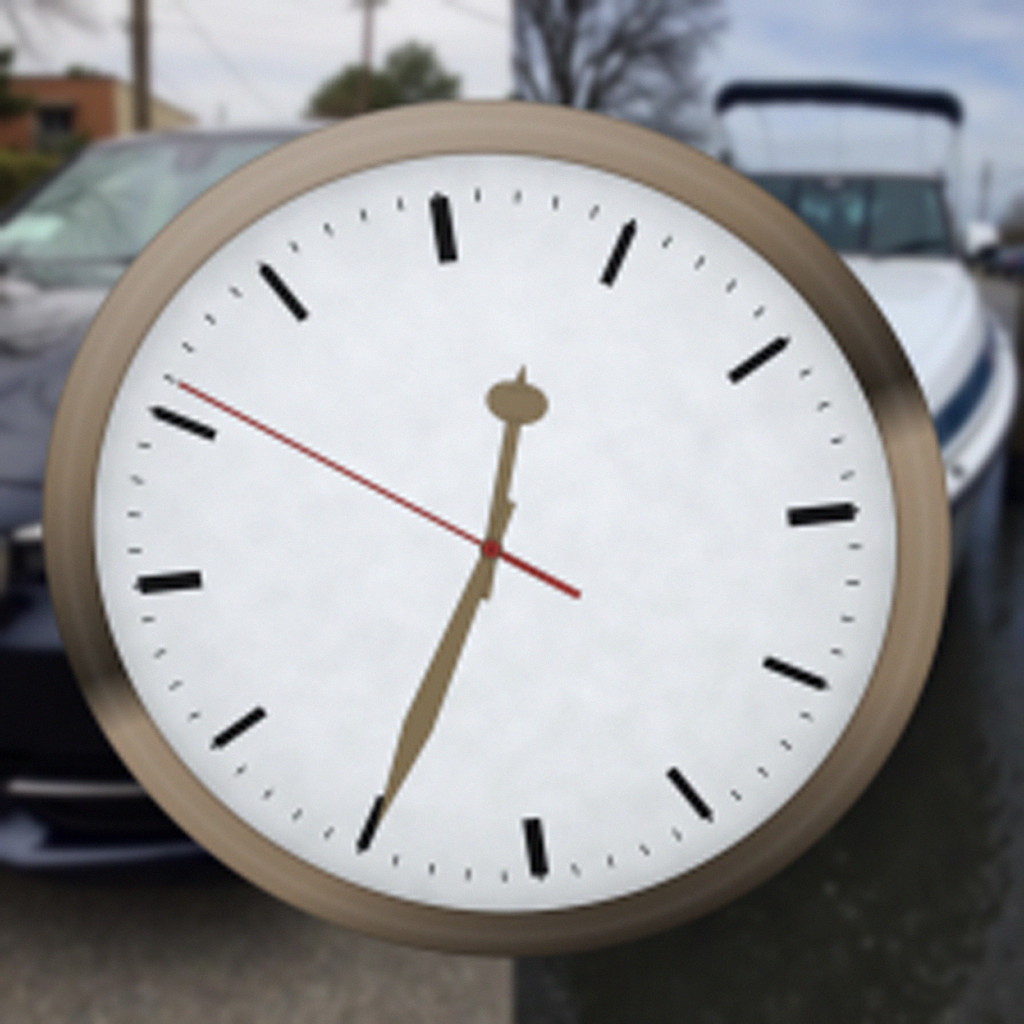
12:34:51
